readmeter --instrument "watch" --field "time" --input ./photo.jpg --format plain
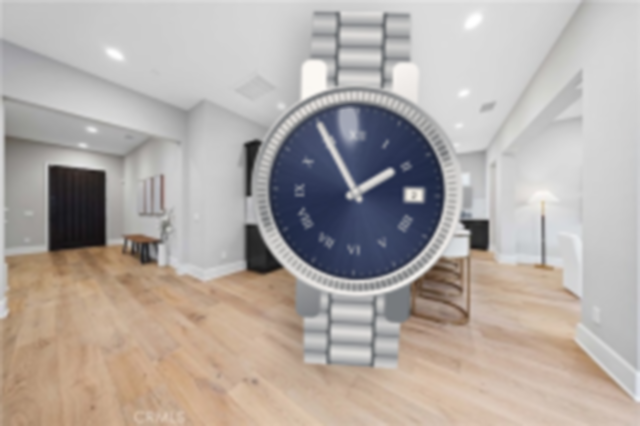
1:55
